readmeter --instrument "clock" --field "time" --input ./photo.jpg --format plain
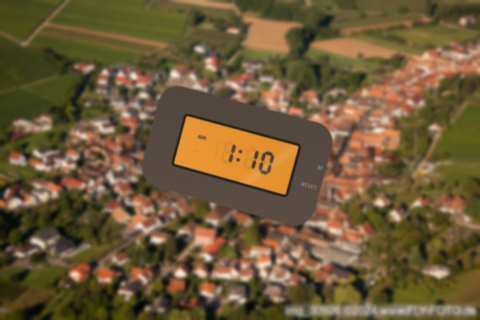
1:10
